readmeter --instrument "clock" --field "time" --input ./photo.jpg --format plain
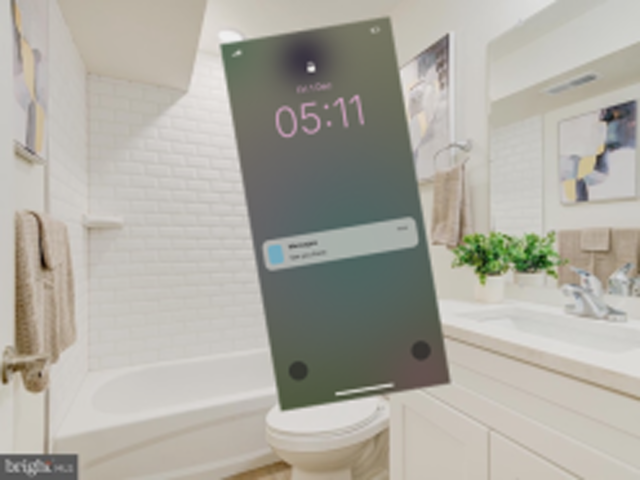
5:11
